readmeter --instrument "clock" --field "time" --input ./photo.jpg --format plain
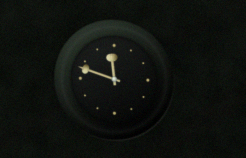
11:48
